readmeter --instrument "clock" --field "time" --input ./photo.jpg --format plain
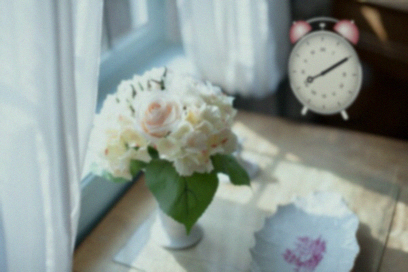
8:10
